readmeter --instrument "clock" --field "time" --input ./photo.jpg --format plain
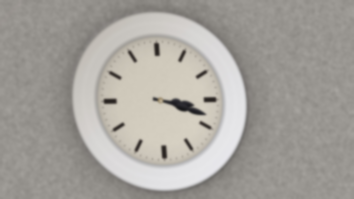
3:18
